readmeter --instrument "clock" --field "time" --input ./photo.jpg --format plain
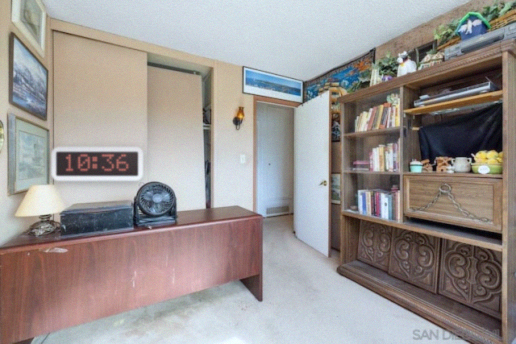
10:36
